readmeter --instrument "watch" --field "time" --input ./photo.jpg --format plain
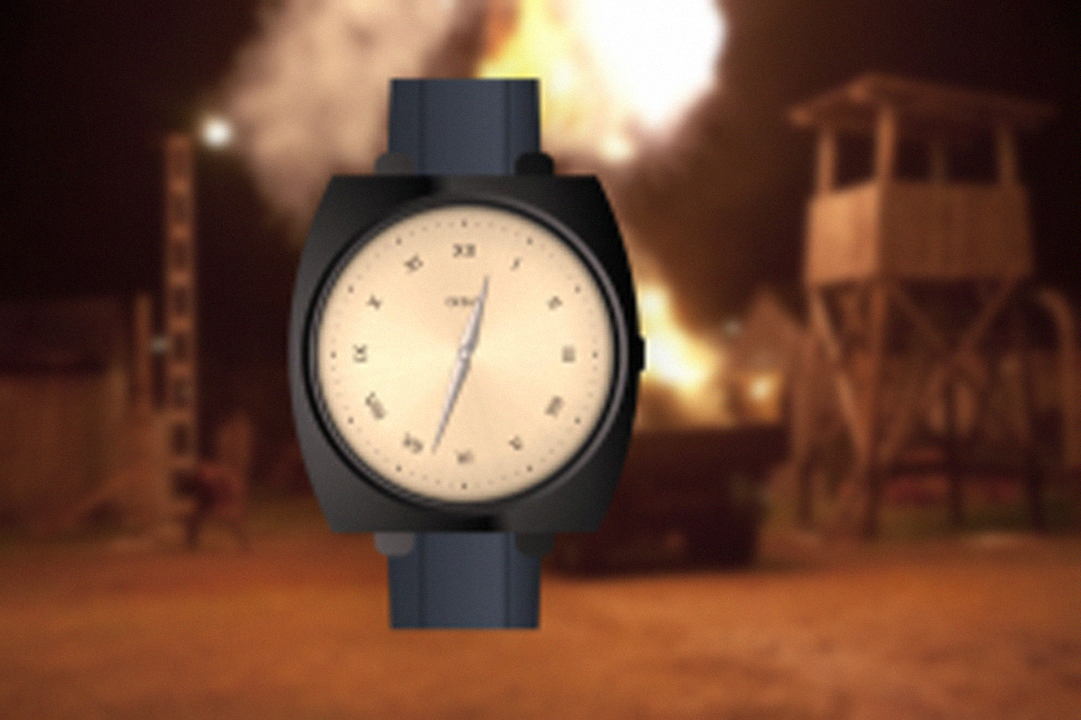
12:33
